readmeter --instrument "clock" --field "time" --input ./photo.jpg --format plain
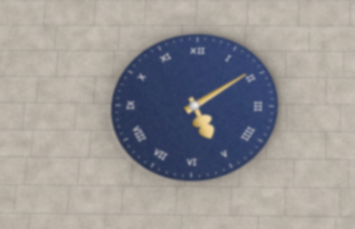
5:09
